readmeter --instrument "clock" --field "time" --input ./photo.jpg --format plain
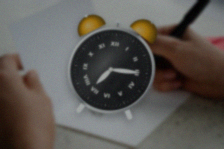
7:15
